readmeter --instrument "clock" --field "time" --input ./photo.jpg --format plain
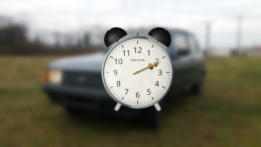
2:11
